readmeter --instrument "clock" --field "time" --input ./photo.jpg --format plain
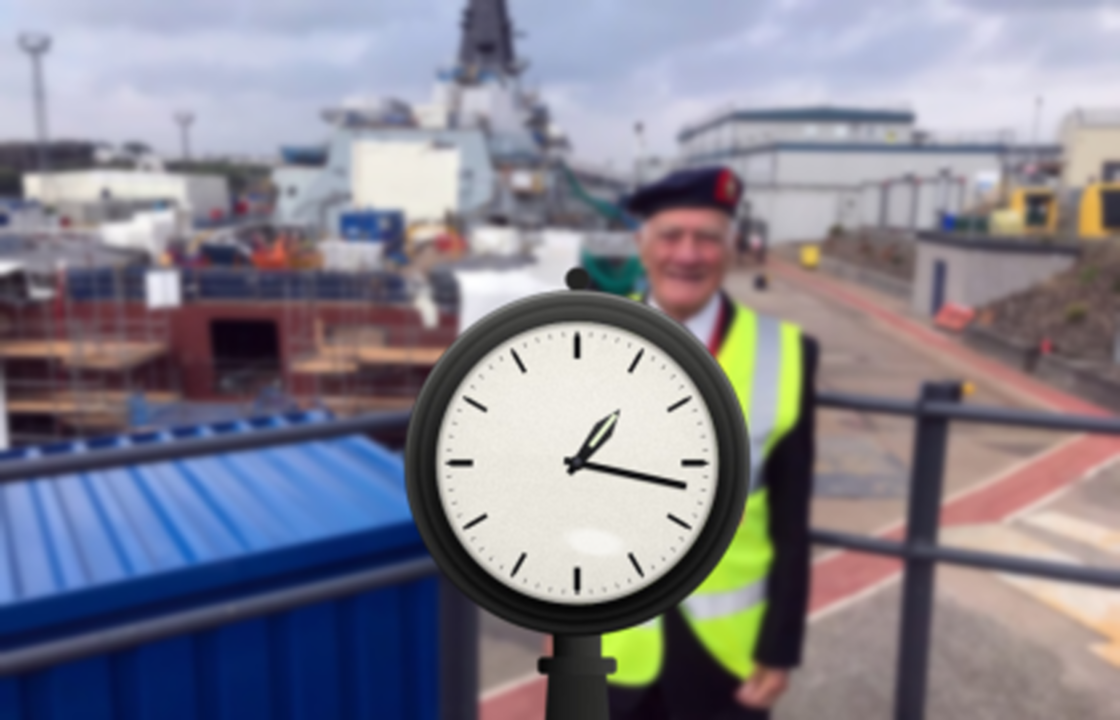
1:17
